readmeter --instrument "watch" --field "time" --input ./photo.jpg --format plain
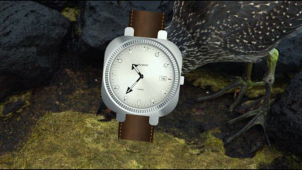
10:36
